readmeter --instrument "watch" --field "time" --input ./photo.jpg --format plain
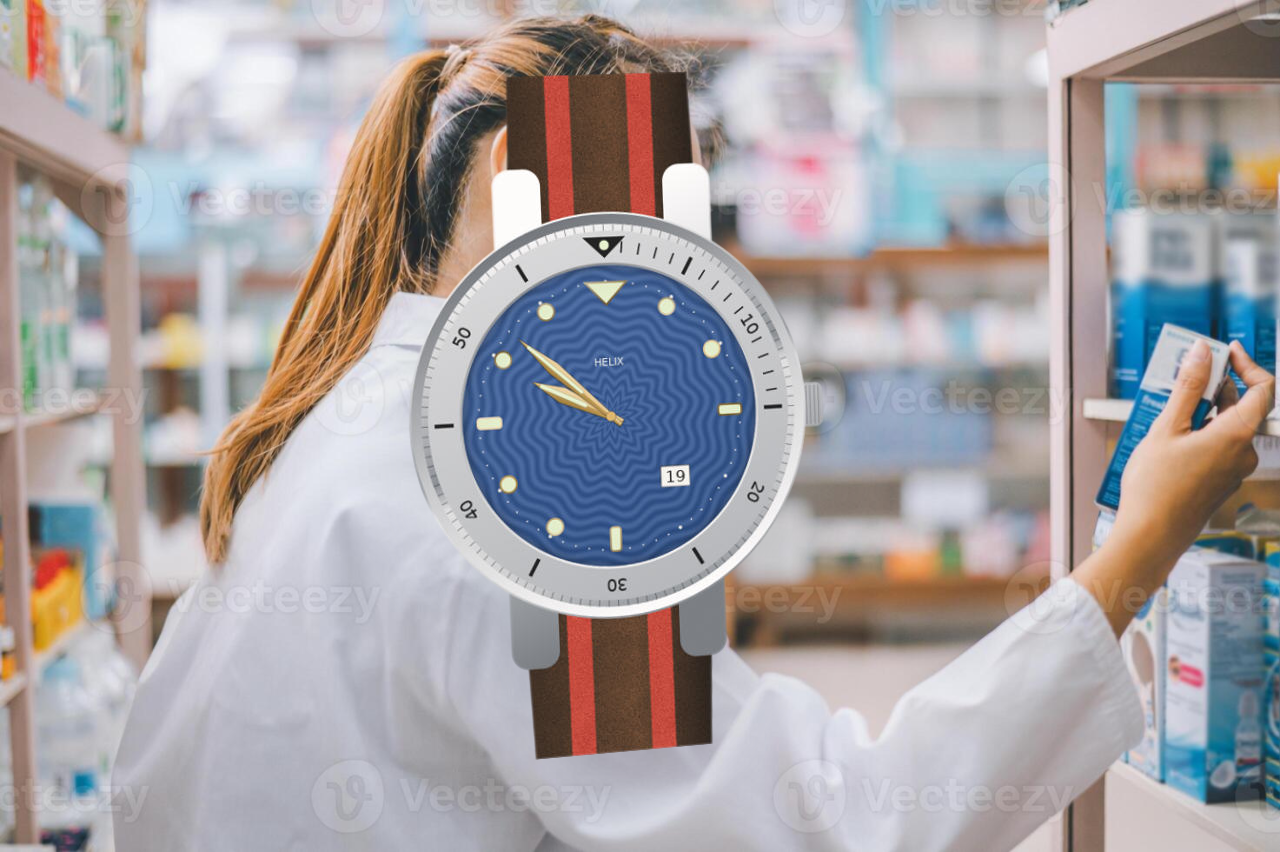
9:52
